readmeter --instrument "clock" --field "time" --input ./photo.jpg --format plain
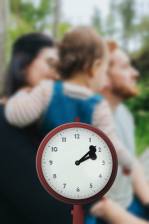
2:08
